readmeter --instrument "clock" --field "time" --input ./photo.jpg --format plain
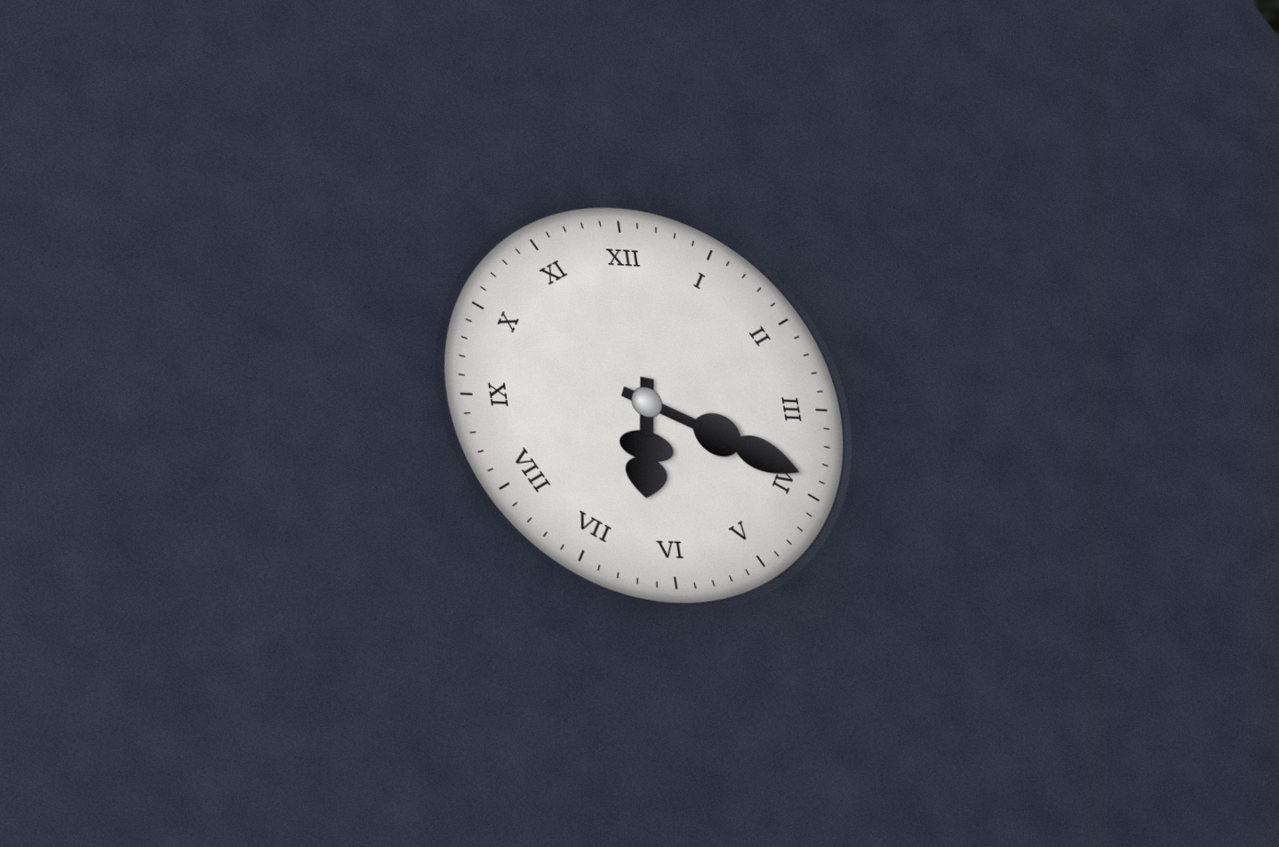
6:19
